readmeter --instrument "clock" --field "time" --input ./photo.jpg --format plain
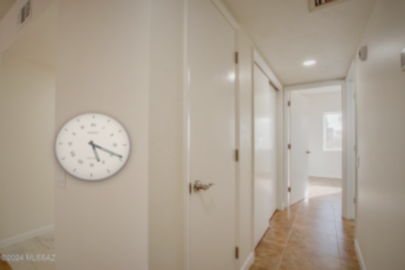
5:19
